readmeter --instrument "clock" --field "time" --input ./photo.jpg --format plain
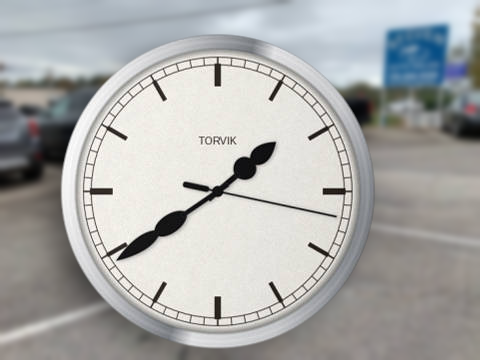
1:39:17
